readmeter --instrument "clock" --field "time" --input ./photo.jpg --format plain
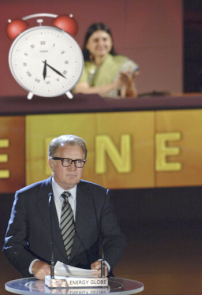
6:22
